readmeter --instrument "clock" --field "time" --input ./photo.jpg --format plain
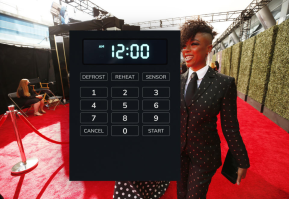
12:00
